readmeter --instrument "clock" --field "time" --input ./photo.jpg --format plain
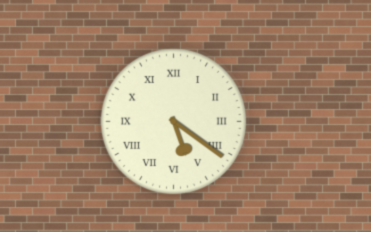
5:21
